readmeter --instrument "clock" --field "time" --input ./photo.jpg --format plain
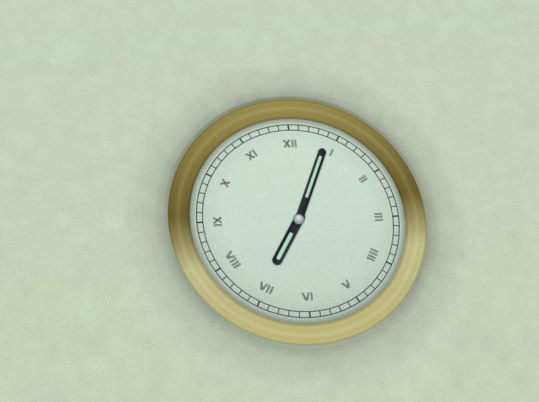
7:04
